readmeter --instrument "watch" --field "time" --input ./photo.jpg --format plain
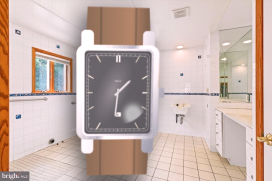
1:31
